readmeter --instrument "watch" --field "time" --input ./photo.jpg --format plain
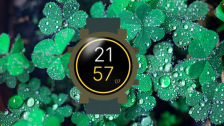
21:57
